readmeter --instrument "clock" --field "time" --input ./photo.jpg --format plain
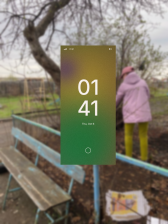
1:41
